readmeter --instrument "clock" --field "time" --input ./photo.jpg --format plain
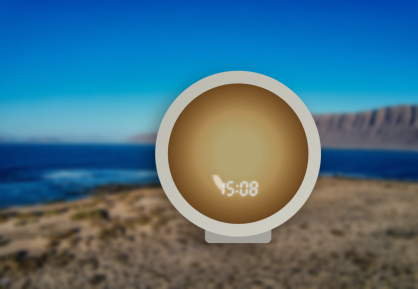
15:08
